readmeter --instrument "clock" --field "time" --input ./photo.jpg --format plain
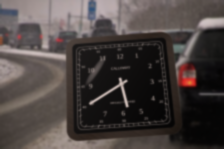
5:40
